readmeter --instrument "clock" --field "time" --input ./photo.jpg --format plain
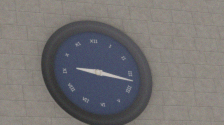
9:17
